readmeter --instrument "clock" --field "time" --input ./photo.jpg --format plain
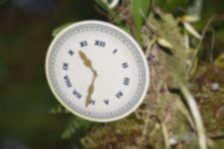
10:31
